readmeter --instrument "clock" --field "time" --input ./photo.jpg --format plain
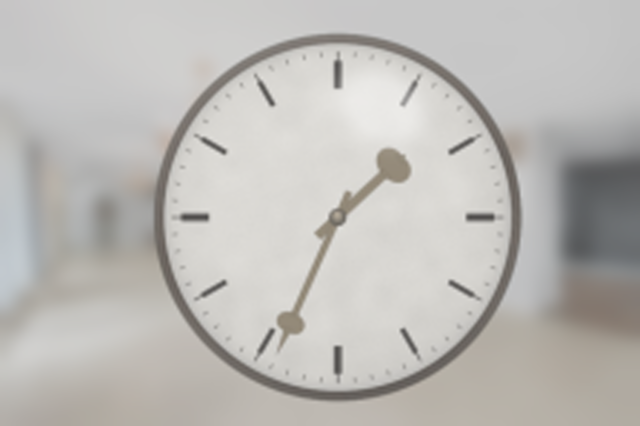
1:34
